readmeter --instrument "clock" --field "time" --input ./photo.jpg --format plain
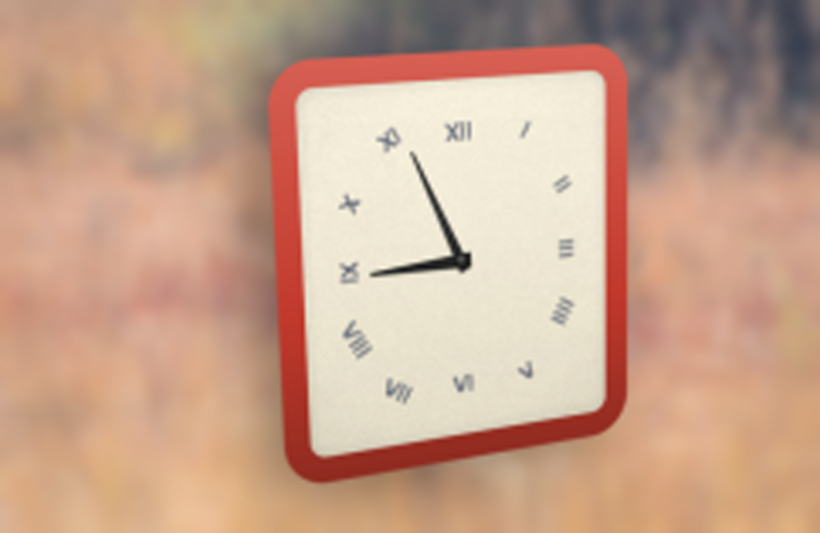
8:56
